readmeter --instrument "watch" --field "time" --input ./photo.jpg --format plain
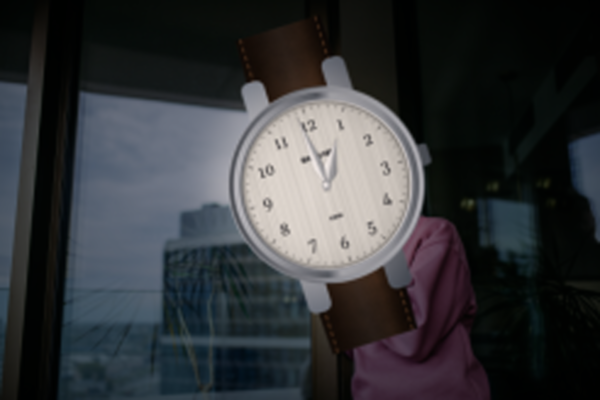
12:59
